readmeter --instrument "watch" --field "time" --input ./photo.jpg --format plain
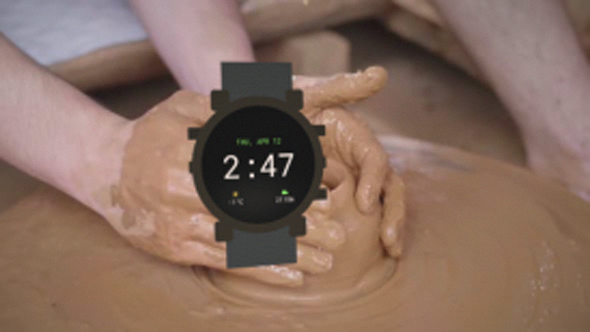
2:47
